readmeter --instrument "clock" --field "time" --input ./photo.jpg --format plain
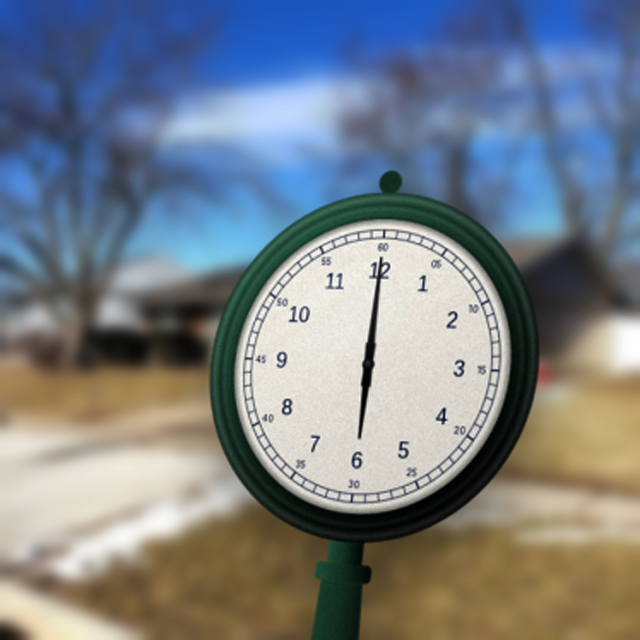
6:00
